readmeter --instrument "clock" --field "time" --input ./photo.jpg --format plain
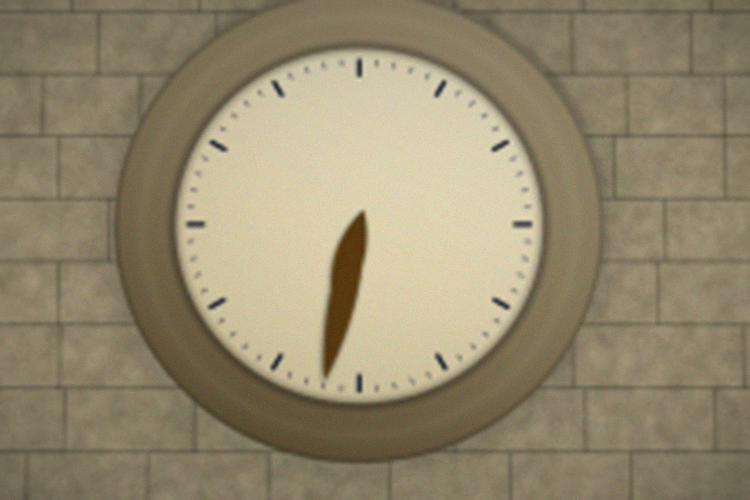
6:32
